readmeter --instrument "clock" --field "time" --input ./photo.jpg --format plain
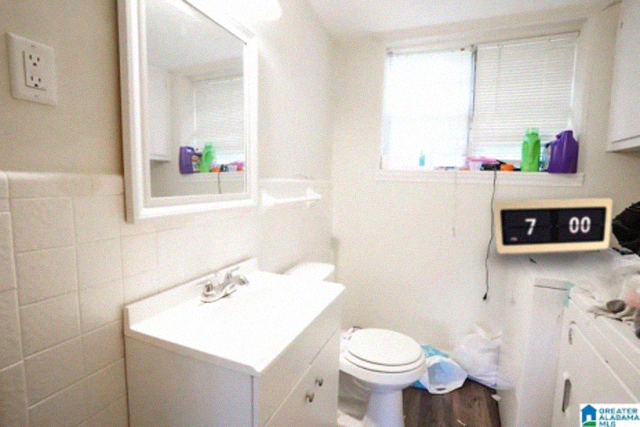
7:00
